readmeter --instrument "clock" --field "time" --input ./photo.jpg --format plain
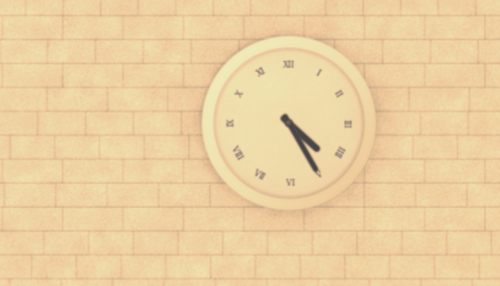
4:25
